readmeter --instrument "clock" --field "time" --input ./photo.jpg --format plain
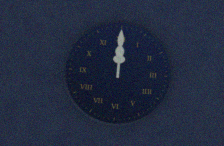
12:00
